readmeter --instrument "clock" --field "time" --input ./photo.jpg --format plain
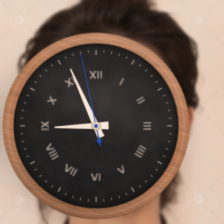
8:55:58
